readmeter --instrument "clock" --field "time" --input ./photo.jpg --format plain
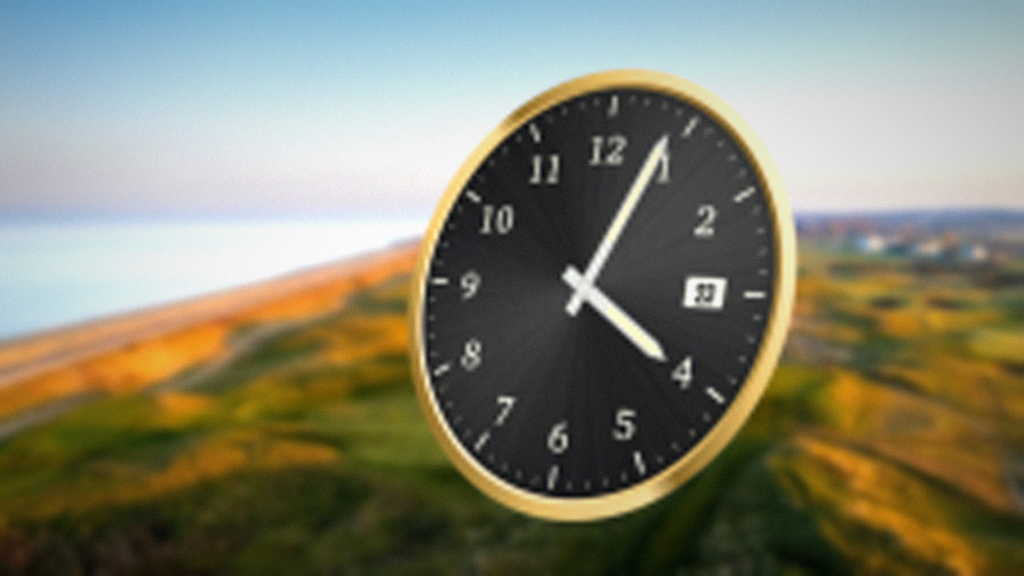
4:04
